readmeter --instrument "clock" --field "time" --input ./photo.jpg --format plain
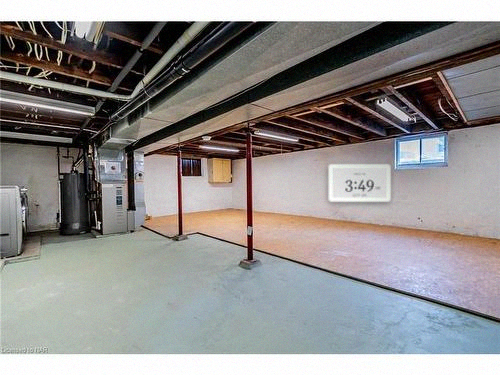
3:49
